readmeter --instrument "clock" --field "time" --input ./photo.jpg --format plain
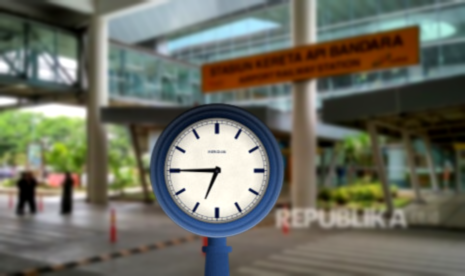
6:45
